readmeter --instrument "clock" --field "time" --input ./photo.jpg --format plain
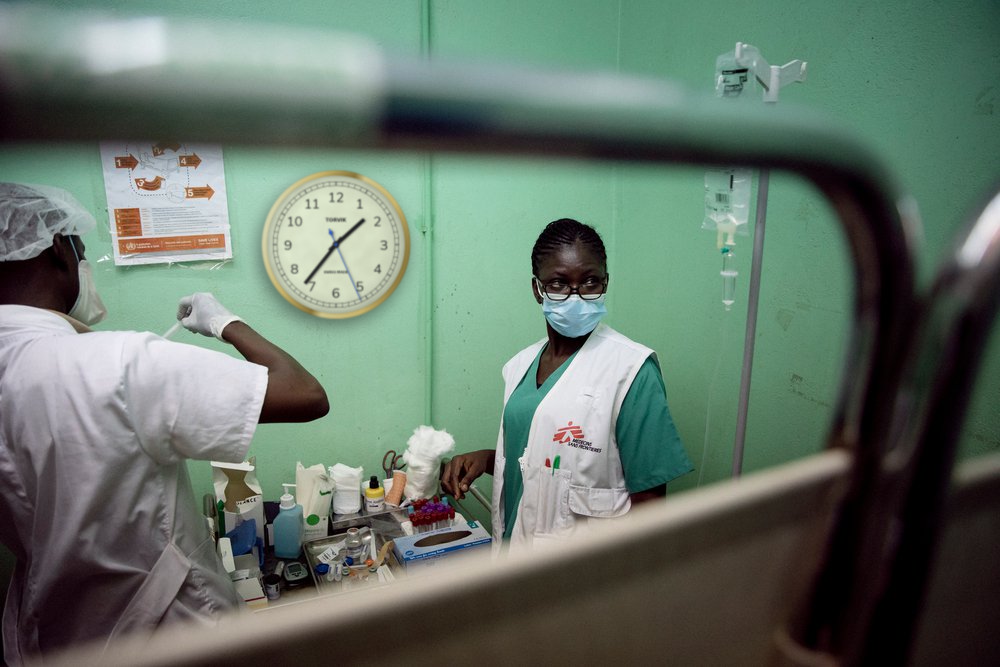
1:36:26
